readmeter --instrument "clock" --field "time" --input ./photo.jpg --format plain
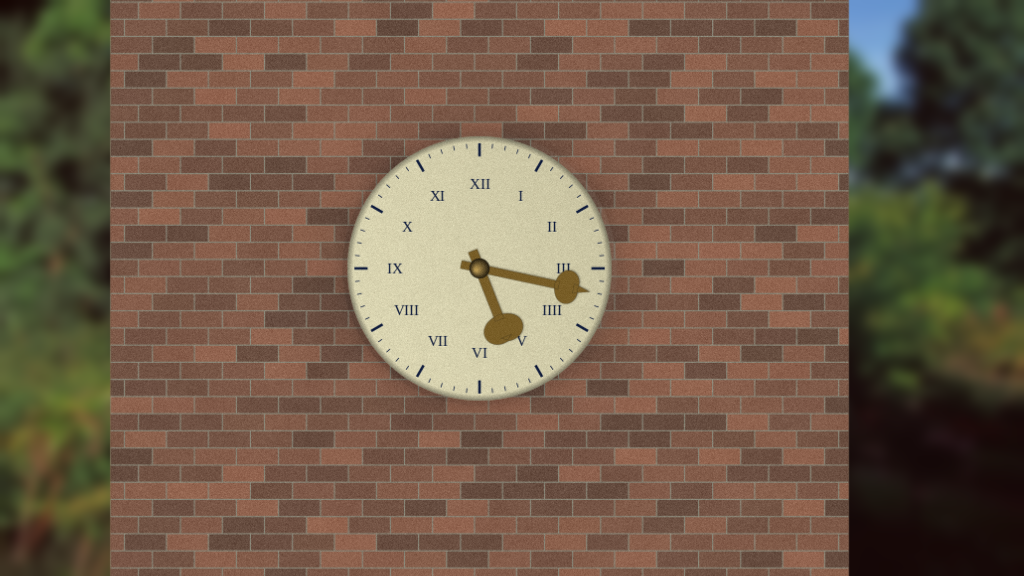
5:17
